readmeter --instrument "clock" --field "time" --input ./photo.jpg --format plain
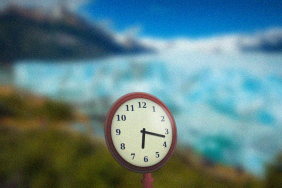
6:17
